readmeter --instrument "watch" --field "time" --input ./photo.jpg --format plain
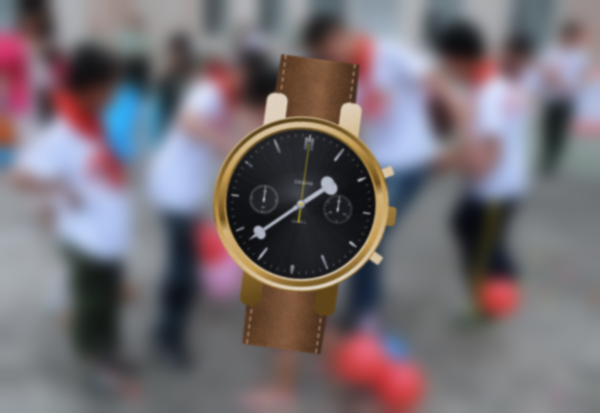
1:38
